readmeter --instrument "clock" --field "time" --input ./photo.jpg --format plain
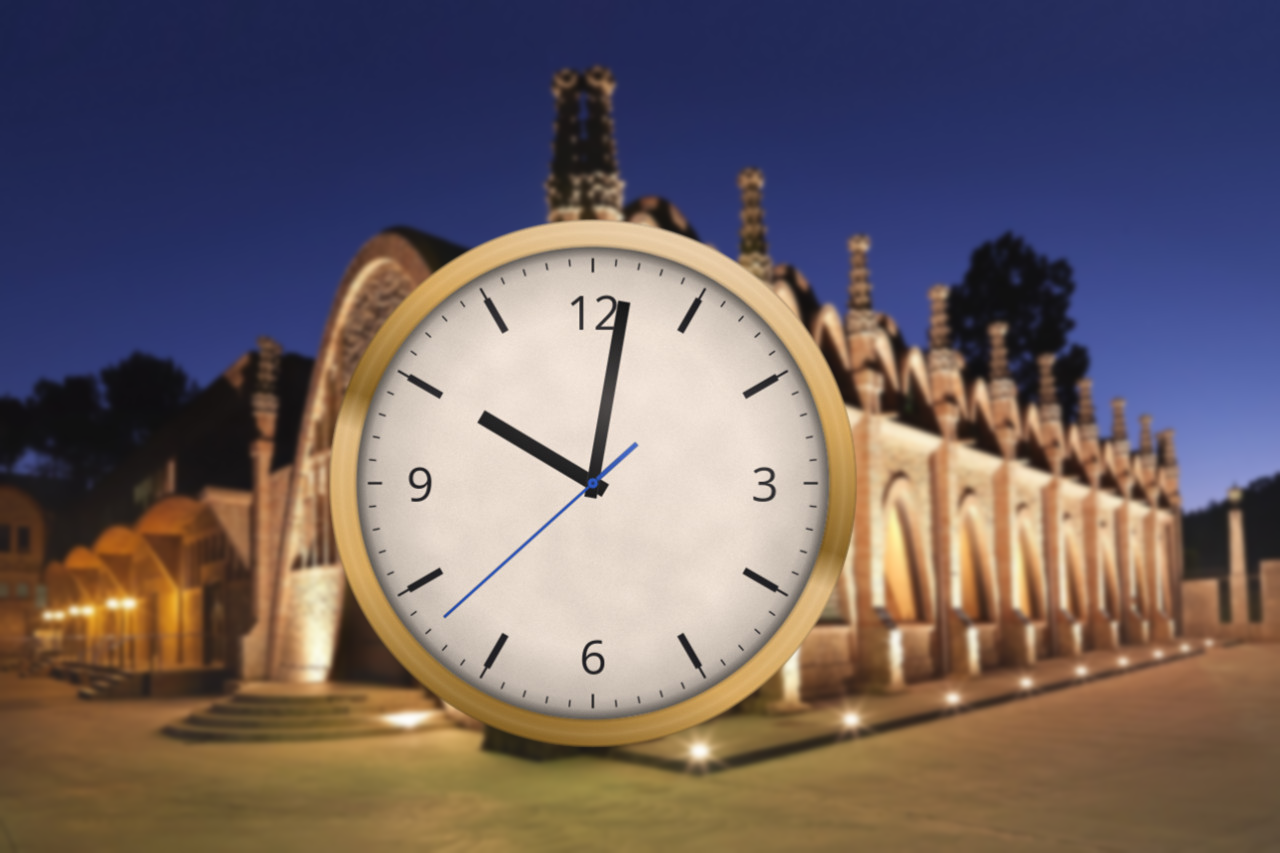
10:01:38
